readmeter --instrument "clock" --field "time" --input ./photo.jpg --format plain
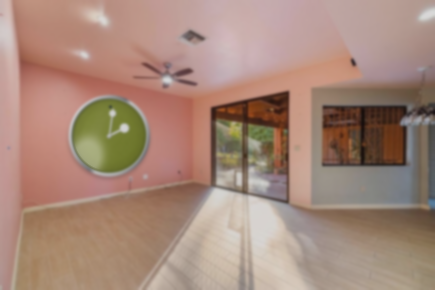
2:01
